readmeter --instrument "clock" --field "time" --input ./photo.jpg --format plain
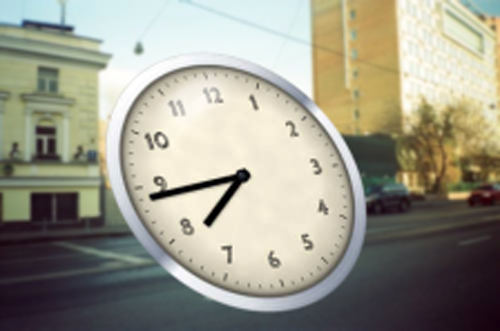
7:44
